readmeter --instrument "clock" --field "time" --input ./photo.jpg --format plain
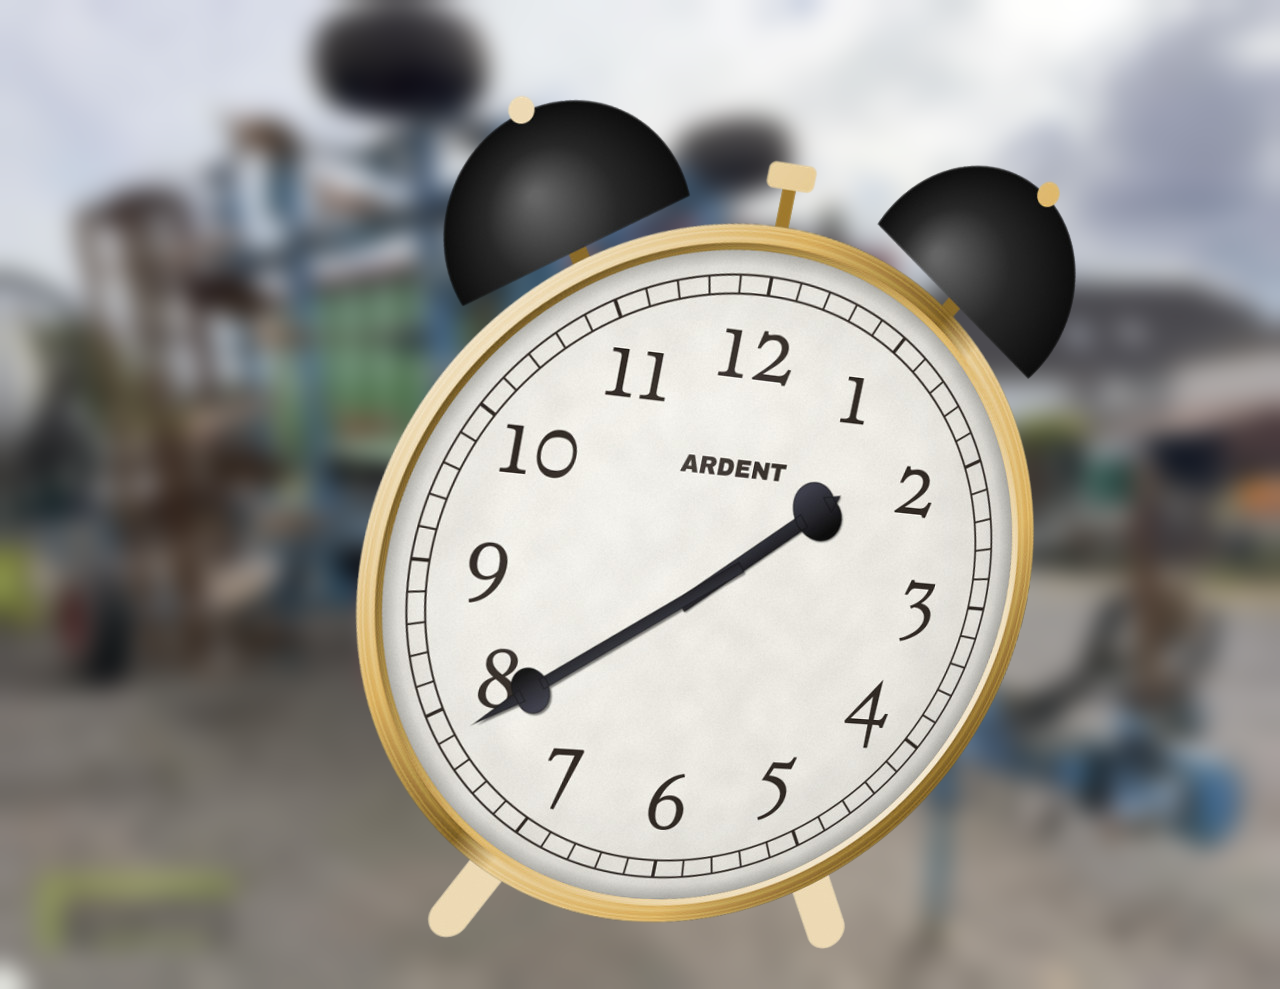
1:39
